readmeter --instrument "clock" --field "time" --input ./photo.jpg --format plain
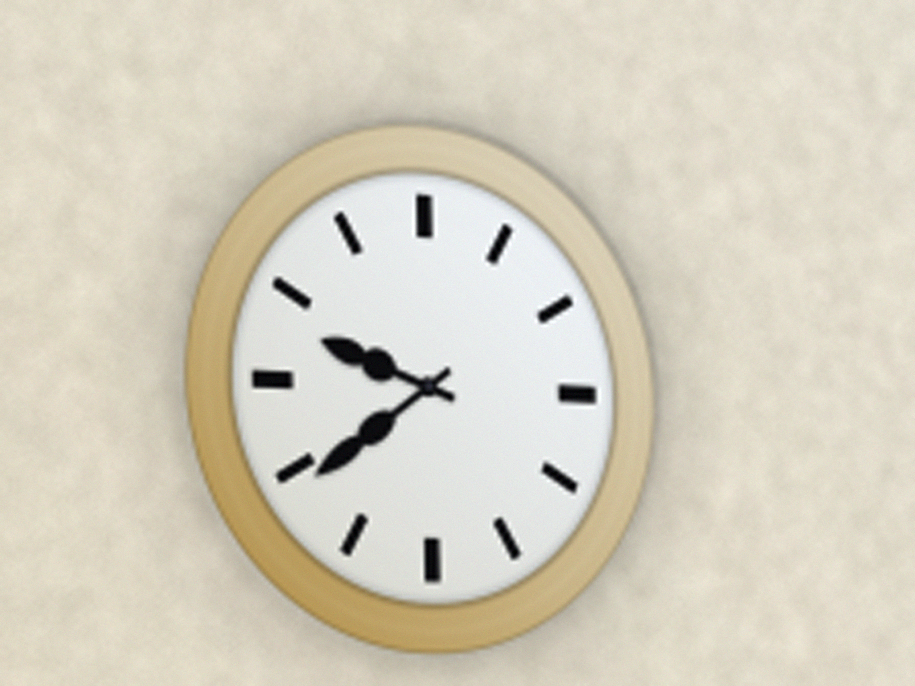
9:39
